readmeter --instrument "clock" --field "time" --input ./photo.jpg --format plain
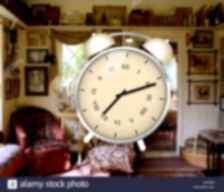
7:11
